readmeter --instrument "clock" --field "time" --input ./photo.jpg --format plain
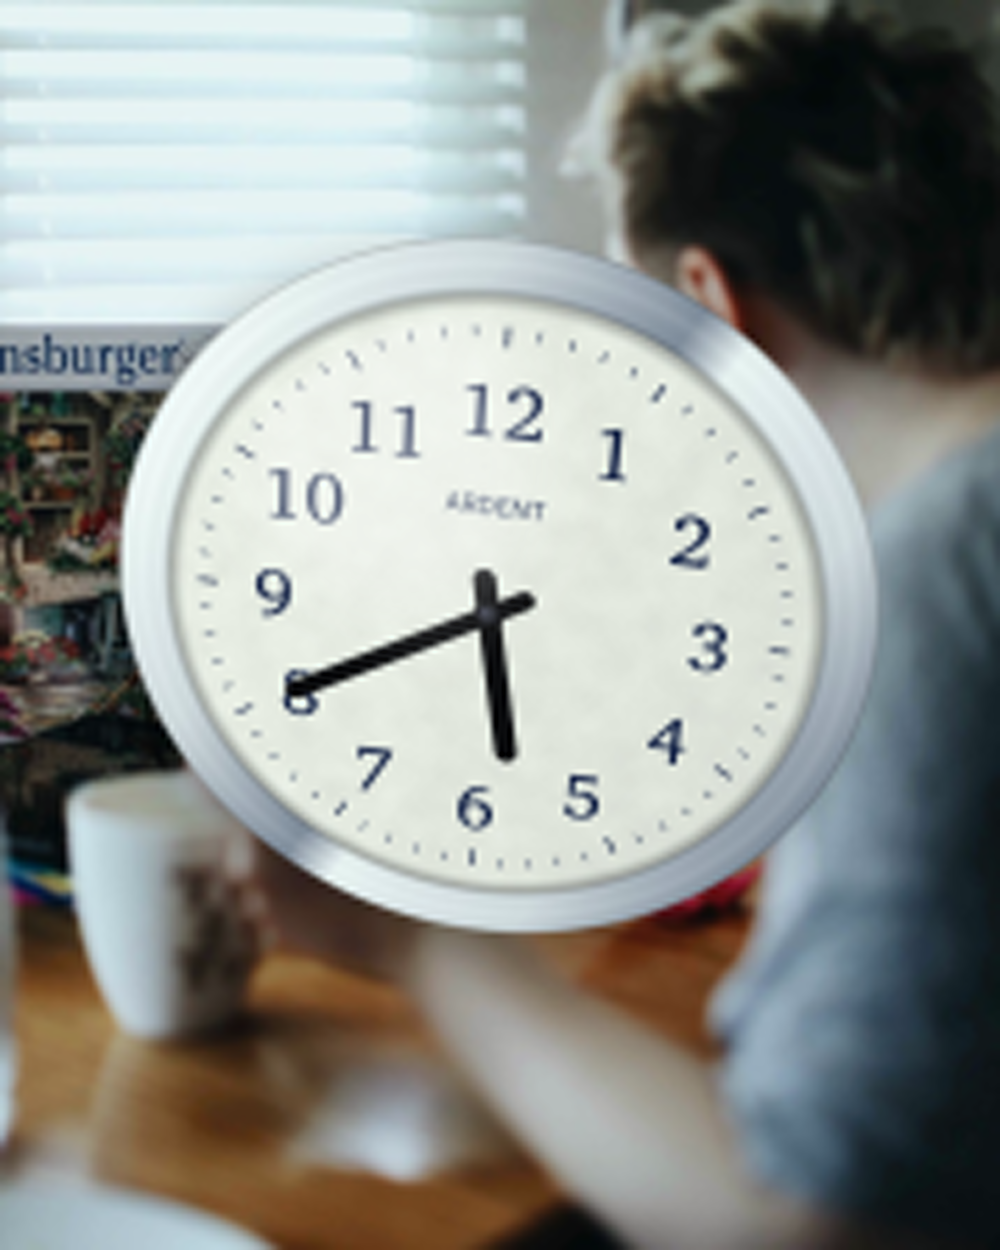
5:40
